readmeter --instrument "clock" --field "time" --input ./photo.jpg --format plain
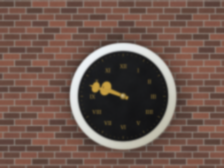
9:48
